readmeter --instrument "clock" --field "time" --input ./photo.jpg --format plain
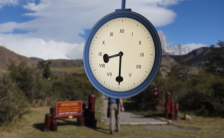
8:30
